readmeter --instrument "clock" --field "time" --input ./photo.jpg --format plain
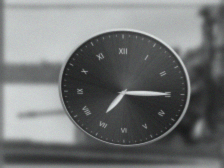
7:15
